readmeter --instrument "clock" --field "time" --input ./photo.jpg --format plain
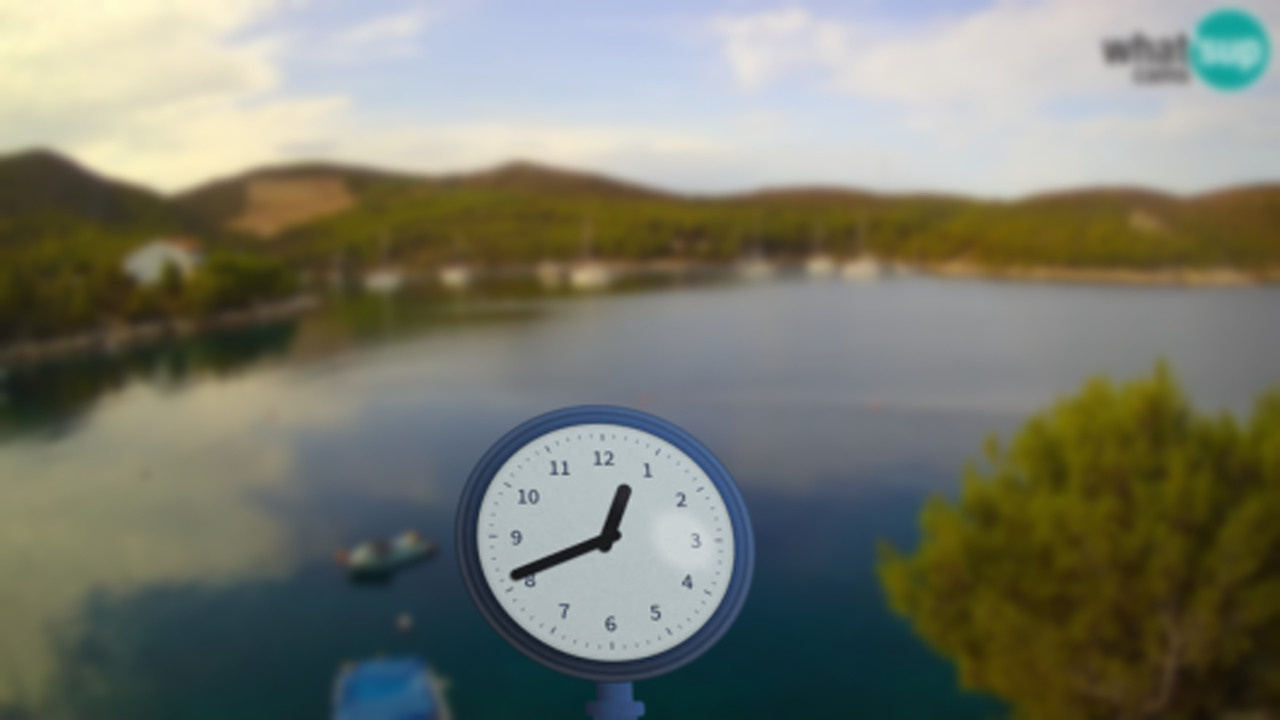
12:41
